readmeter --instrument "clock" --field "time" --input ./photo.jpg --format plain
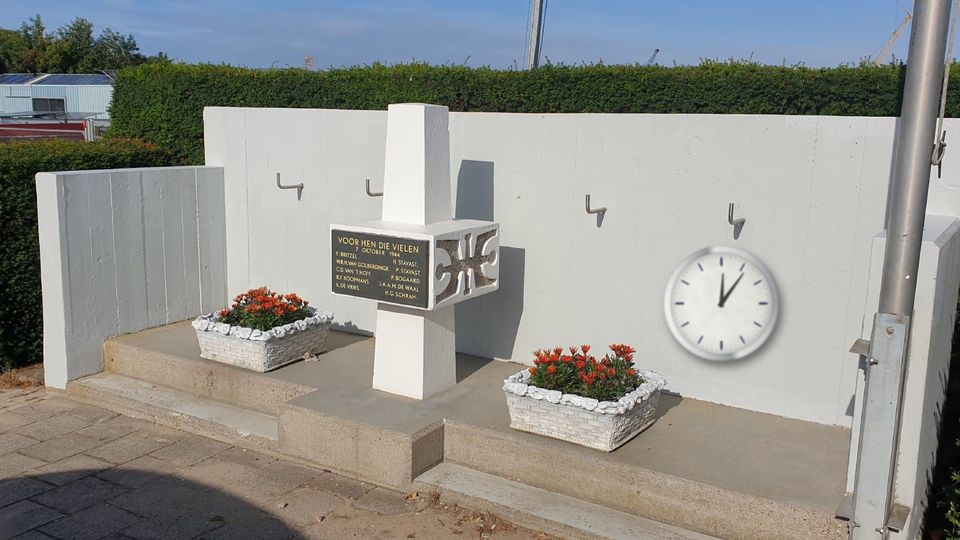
12:06
